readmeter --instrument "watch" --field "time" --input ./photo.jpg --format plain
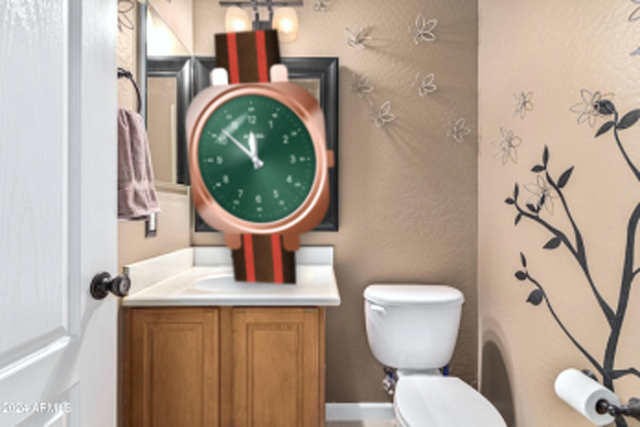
11:52
